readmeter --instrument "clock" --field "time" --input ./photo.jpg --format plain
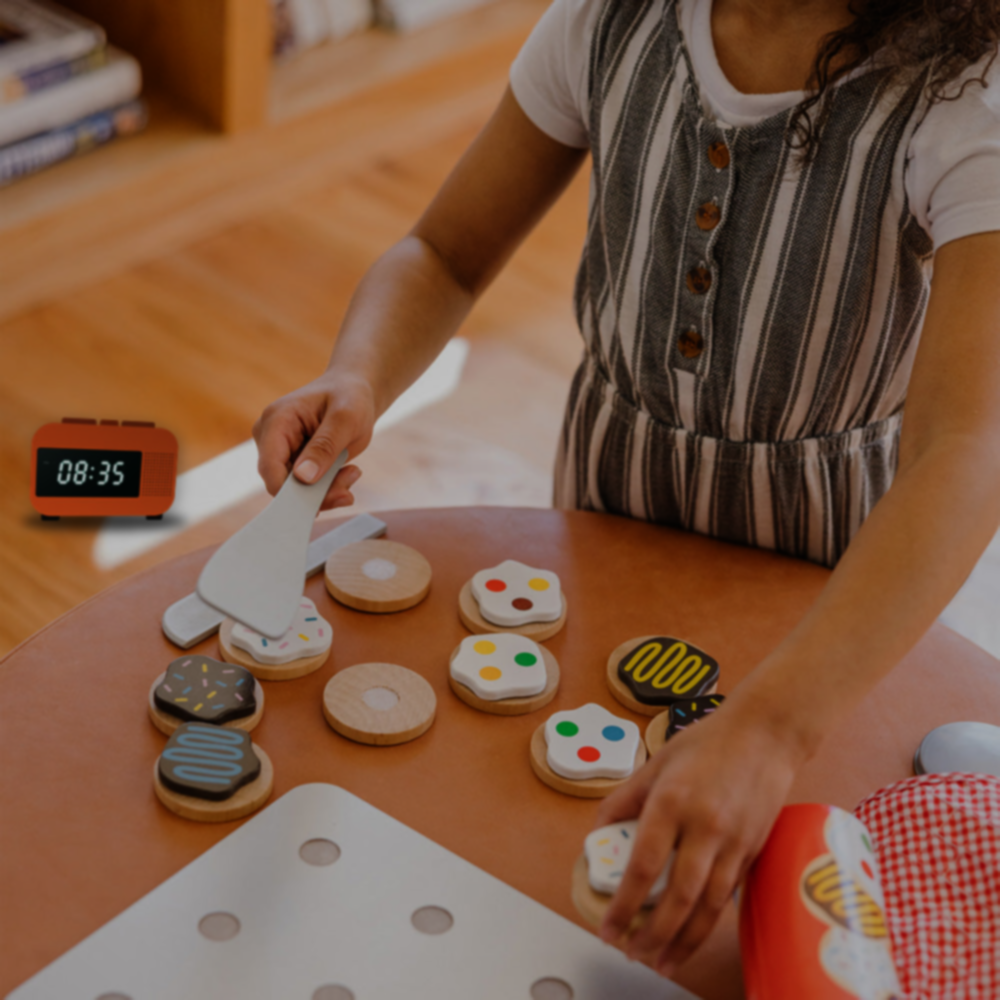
8:35
